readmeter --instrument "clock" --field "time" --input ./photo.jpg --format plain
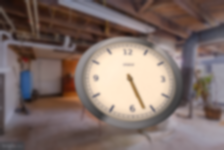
5:27
